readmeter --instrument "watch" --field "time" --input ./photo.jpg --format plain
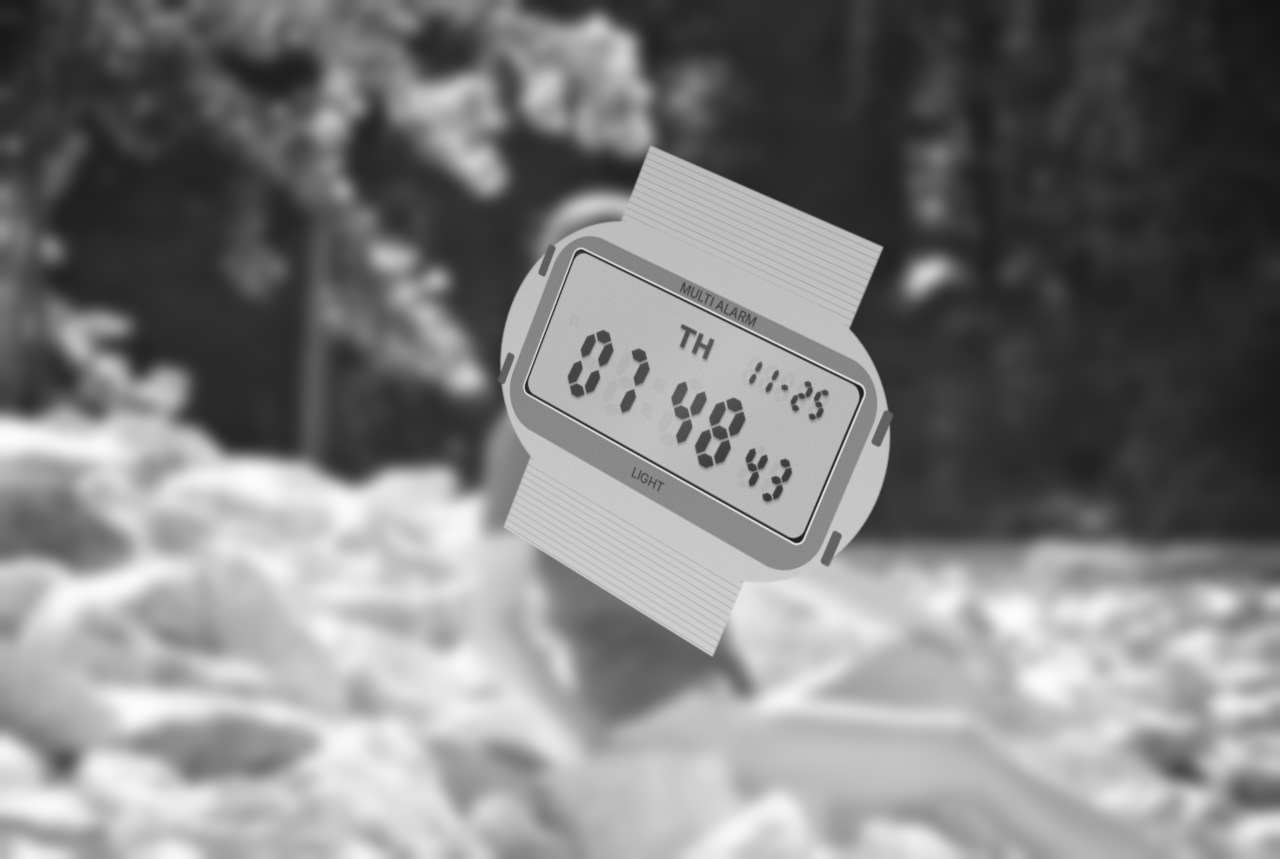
7:48:43
